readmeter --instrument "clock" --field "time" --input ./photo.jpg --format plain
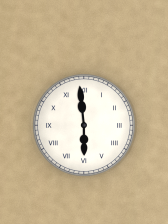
5:59
